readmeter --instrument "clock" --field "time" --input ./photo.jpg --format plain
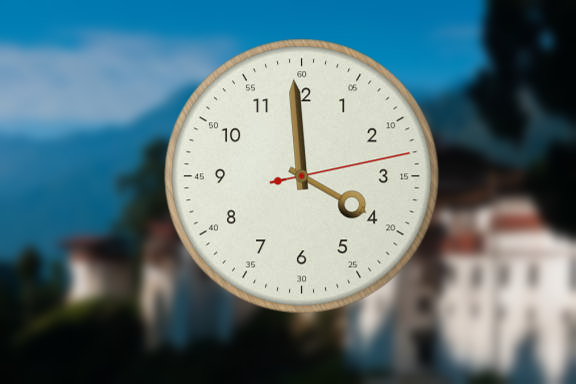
3:59:13
